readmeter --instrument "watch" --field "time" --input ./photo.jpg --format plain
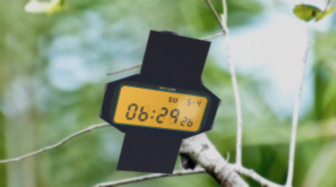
6:29:26
